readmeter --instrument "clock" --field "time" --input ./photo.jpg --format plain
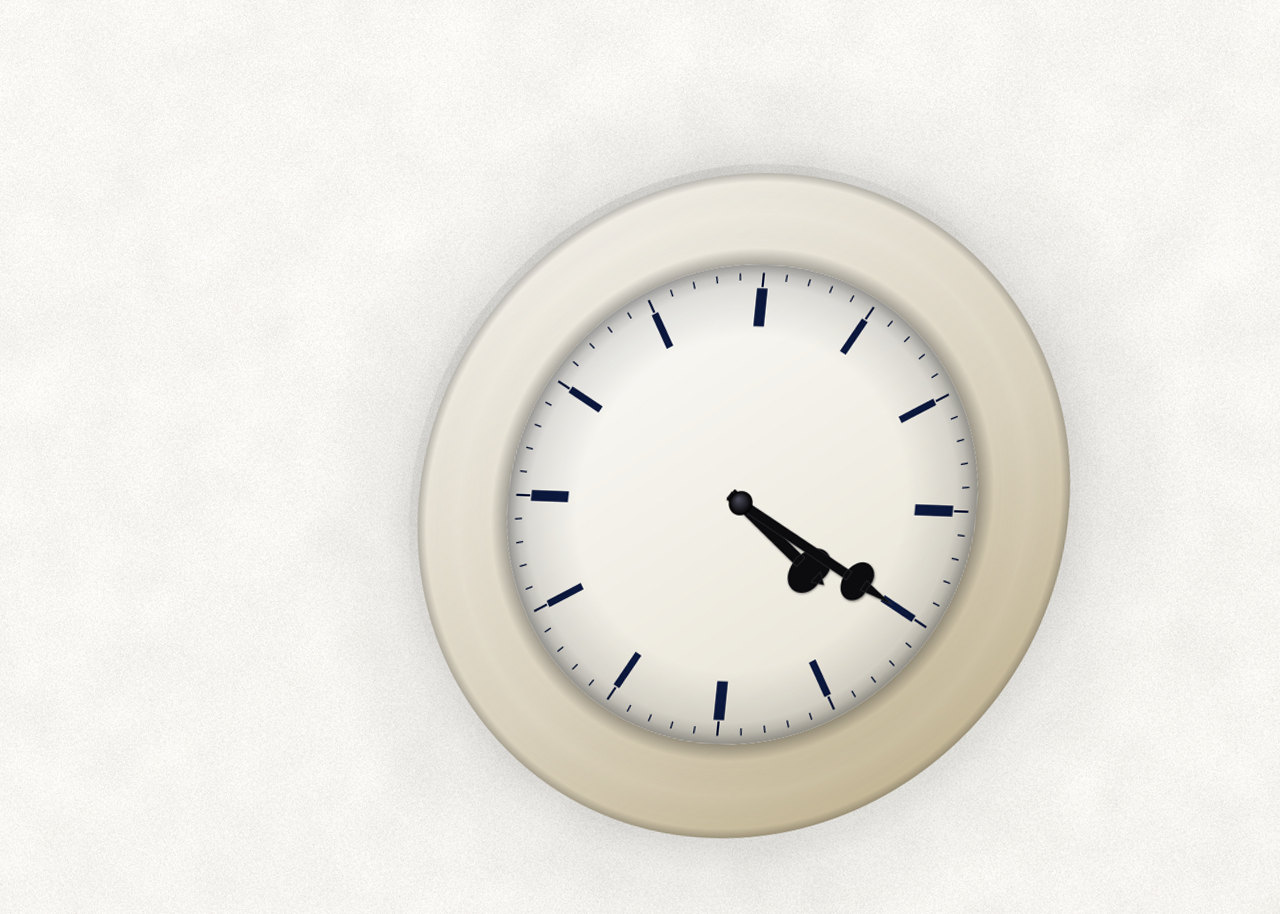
4:20
